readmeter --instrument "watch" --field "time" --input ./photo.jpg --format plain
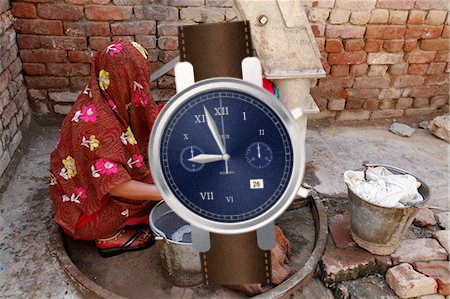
8:57
